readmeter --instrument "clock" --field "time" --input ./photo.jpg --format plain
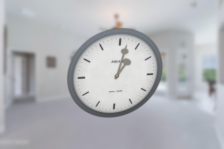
1:02
